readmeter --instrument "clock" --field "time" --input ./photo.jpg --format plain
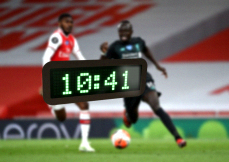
10:41
